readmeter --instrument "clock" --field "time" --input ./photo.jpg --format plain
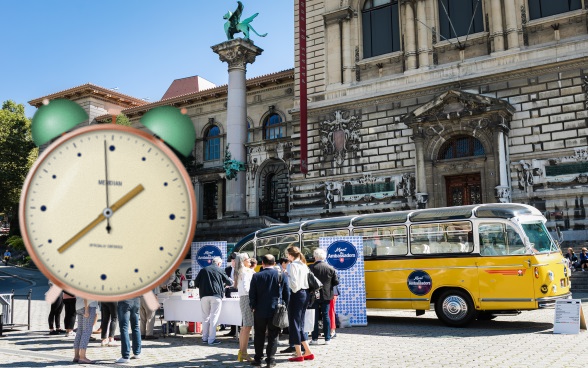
1:37:59
